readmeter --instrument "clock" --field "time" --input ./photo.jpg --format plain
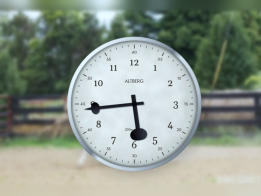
5:44
